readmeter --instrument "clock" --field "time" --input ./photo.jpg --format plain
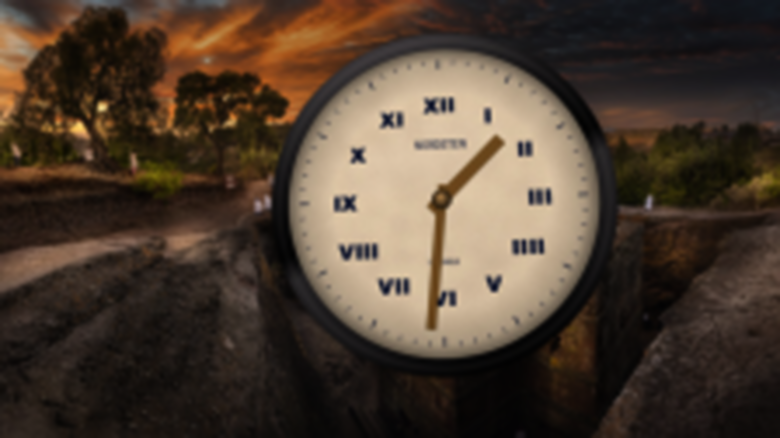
1:31
